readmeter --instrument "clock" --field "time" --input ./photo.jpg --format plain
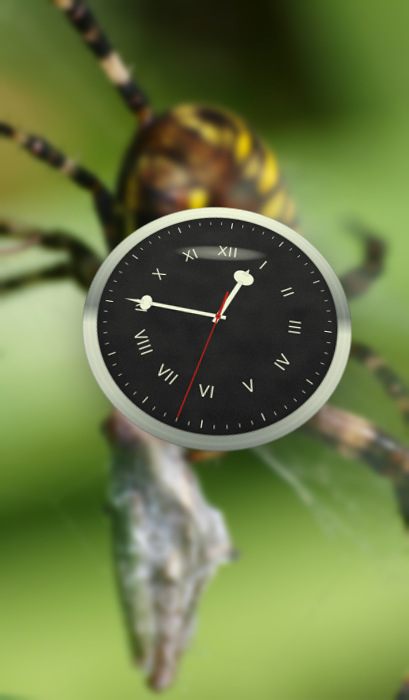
12:45:32
